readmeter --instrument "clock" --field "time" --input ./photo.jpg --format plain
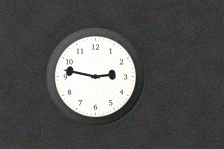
2:47
